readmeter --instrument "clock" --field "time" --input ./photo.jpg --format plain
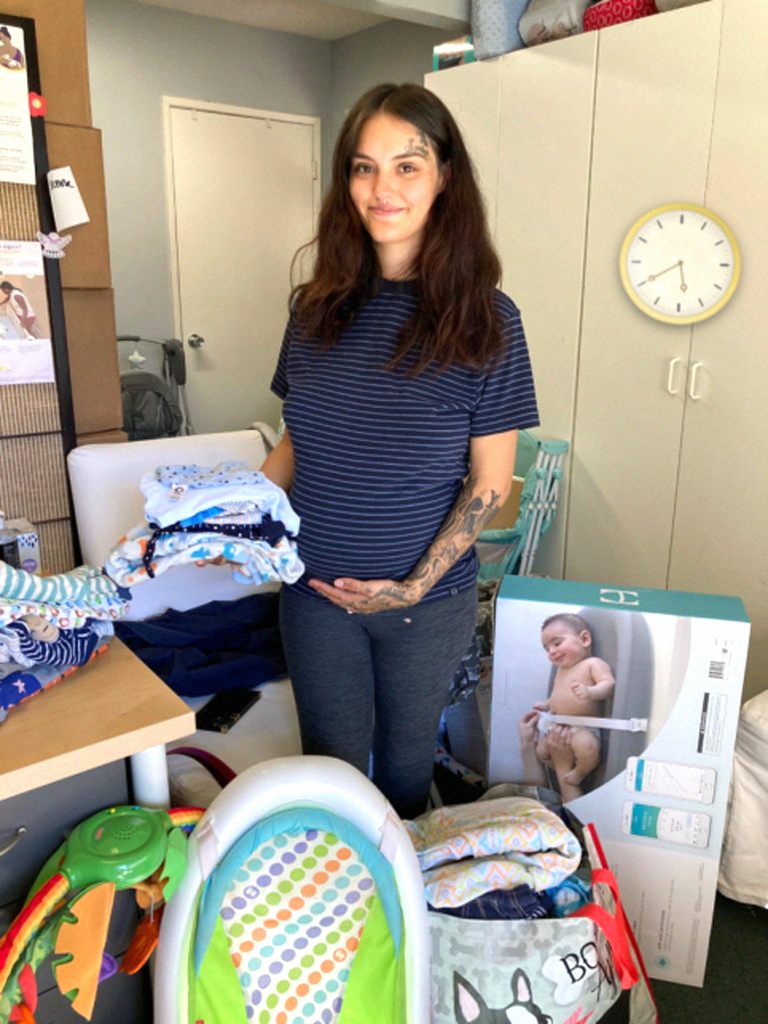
5:40
